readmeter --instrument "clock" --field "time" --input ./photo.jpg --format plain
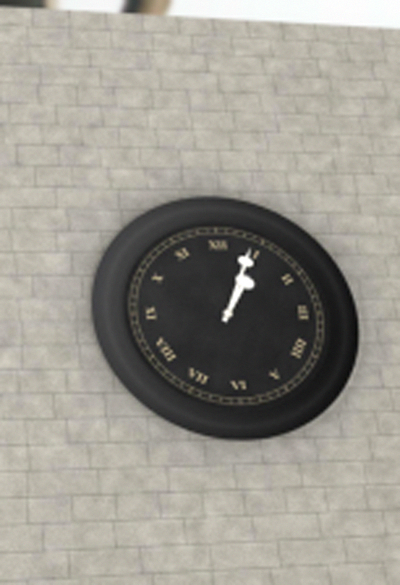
1:04
